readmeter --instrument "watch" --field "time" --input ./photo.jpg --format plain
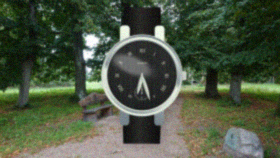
6:27
